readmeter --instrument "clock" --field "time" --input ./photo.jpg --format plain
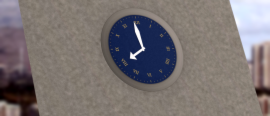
7:59
